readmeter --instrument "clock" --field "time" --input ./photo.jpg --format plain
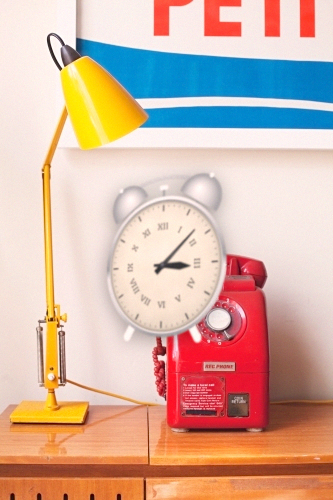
3:08
